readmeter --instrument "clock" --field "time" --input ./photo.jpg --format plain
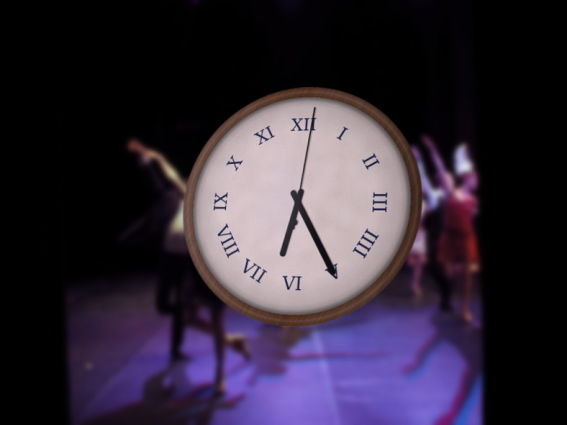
6:25:01
